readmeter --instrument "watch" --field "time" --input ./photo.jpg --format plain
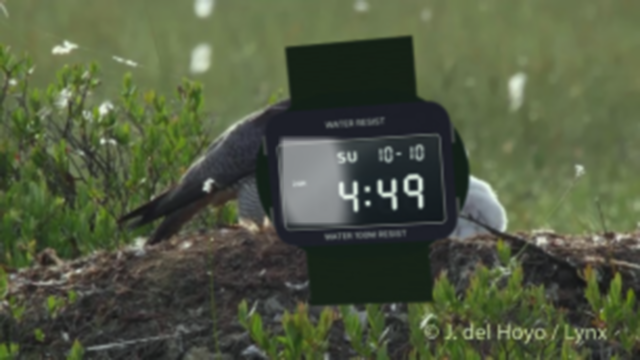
4:49
